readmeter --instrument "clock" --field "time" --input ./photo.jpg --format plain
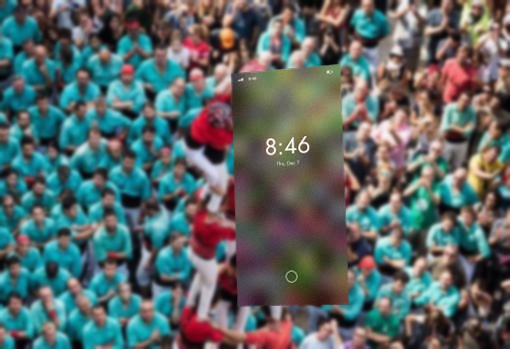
8:46
